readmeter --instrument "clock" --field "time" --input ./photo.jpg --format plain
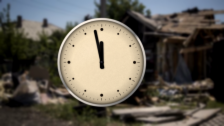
11:58
